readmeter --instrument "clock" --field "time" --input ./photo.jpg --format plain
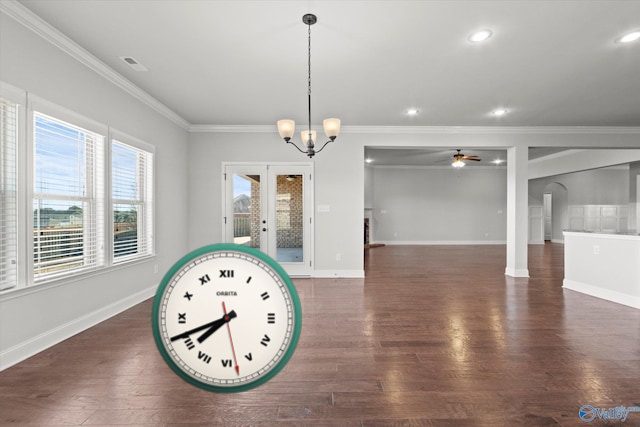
7:41:28
